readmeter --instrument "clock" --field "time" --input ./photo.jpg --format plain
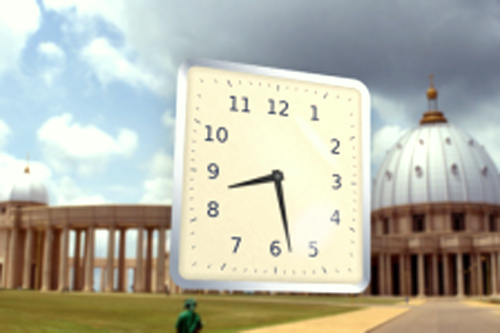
8:28
